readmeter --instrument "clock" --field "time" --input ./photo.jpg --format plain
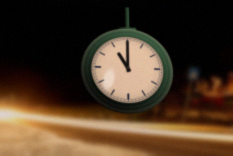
11:00
